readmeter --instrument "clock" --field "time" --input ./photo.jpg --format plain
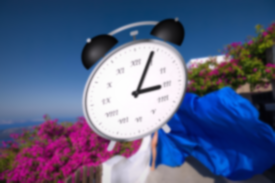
3:04
